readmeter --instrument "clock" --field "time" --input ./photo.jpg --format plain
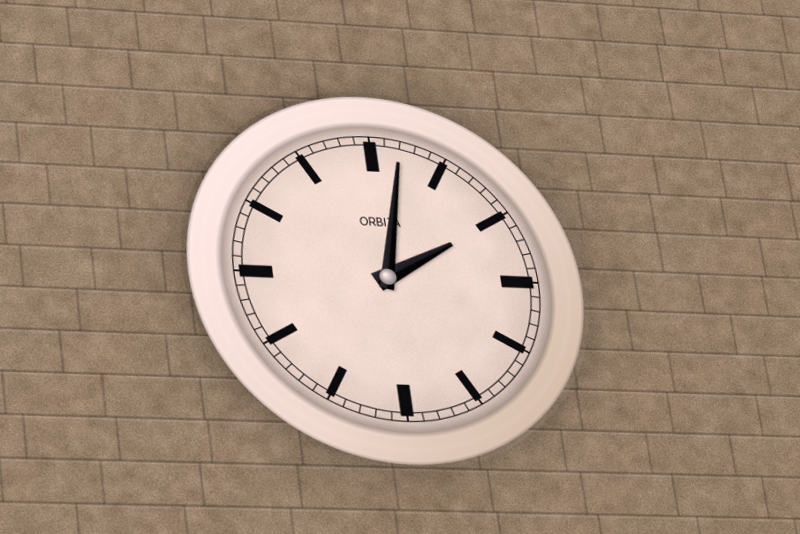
2:02
